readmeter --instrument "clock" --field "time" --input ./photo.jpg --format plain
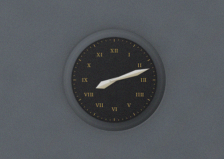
8:12
